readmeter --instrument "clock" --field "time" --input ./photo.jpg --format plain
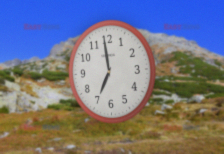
6:59
